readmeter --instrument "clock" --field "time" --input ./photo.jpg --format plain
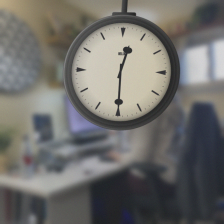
12:30
